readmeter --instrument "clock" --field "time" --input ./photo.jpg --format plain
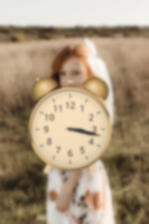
3:17
